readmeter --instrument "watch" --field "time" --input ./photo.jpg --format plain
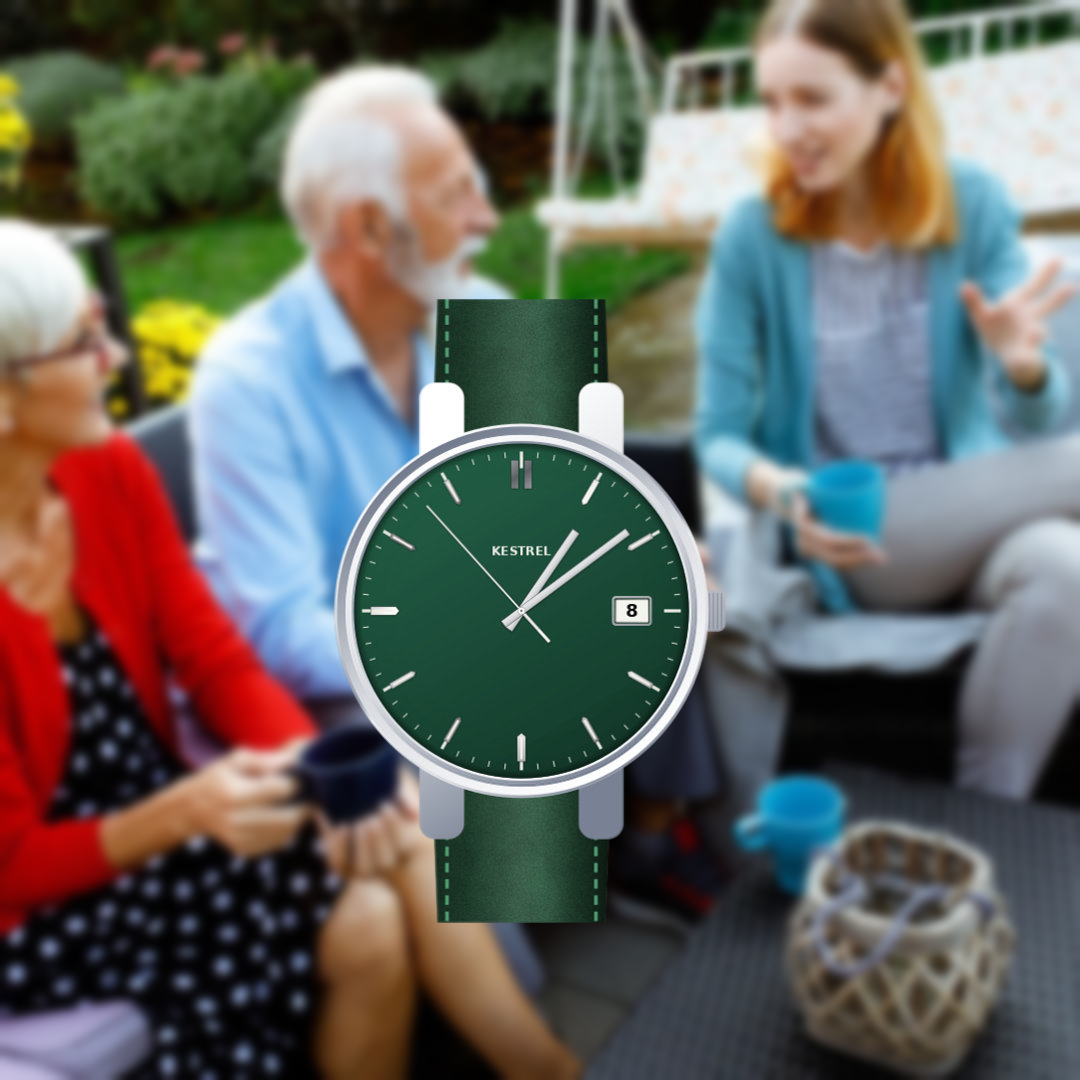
1:08:53
